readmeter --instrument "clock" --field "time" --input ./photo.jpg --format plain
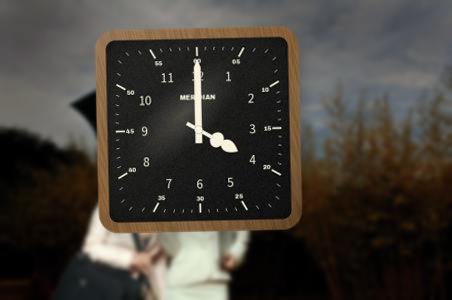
4:00
